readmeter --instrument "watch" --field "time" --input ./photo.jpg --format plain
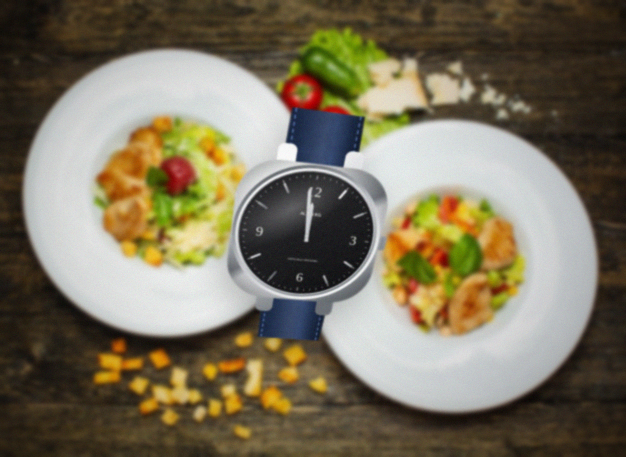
11:59
